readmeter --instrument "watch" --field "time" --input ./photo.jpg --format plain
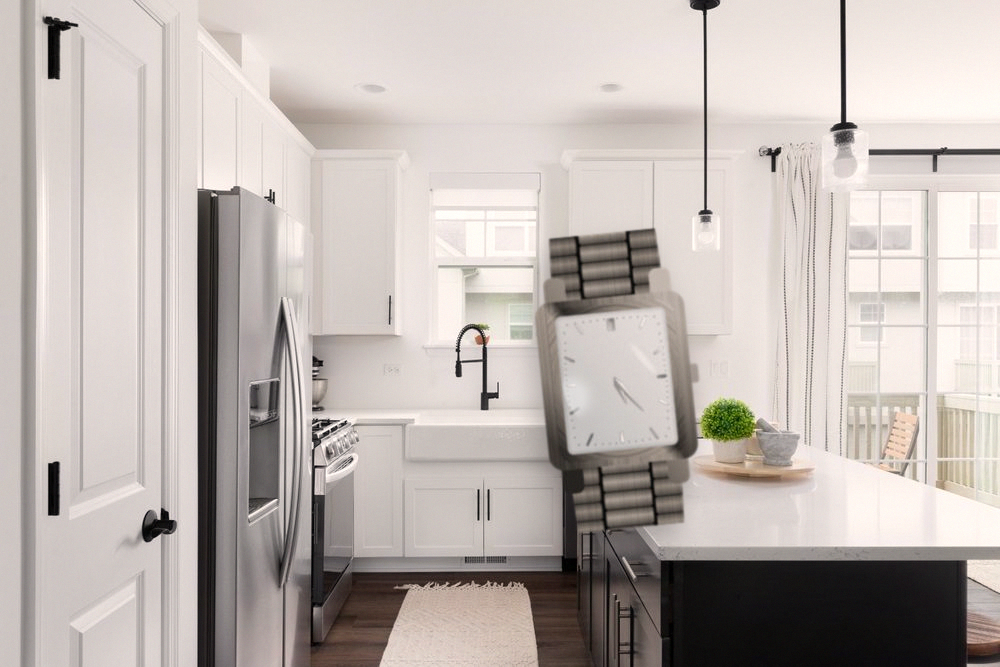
5:24
